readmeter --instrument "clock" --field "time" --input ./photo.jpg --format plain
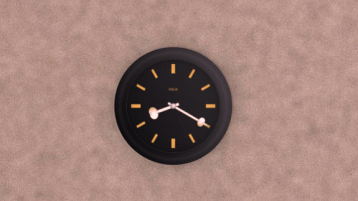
8:20
